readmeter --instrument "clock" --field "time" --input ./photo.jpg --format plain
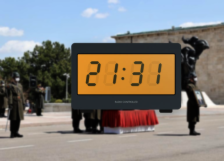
21:31
